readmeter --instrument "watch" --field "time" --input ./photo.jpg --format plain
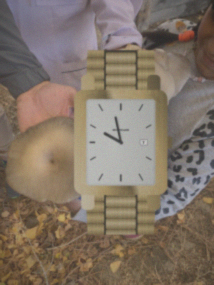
9:58
